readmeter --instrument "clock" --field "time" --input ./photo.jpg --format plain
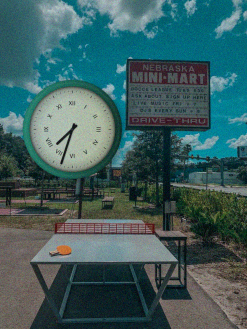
7:33
